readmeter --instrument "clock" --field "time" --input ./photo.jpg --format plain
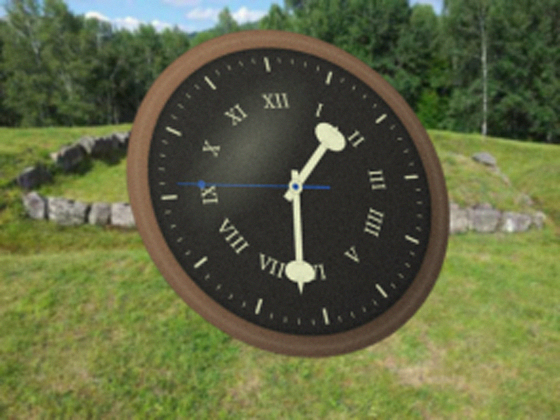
1:31:46
